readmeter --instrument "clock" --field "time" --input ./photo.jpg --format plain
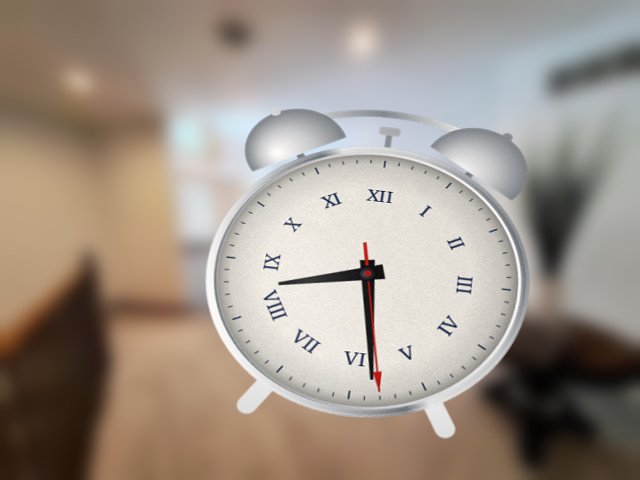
8:28:28
